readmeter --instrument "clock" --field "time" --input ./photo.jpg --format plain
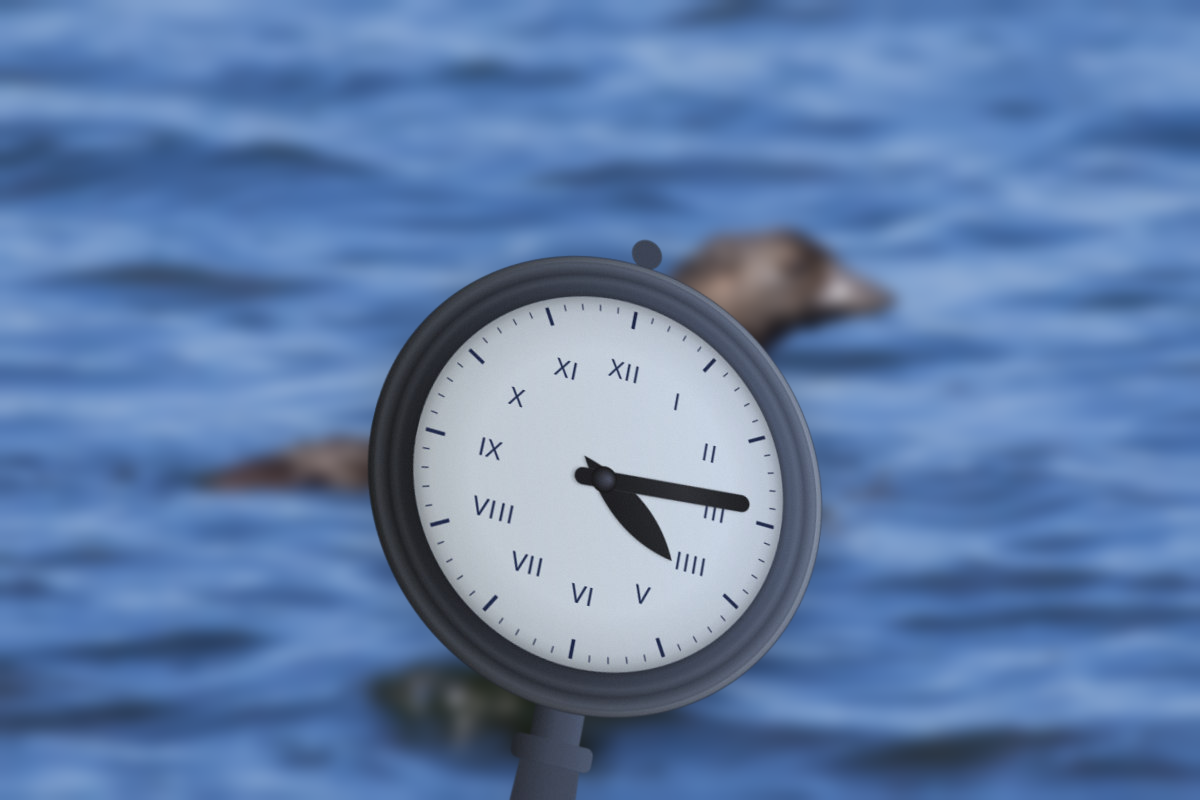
4:14
